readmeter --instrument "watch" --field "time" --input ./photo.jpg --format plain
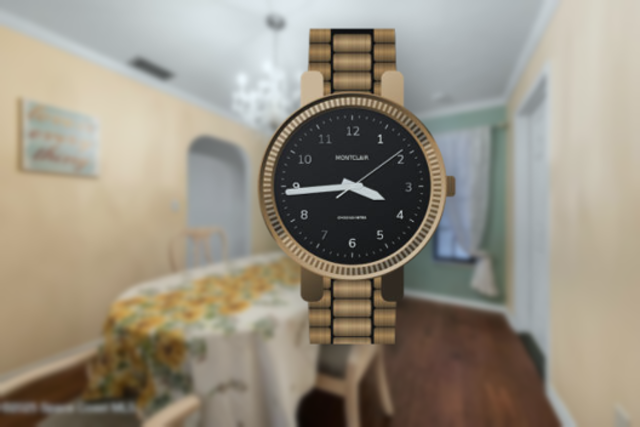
3:44:09
